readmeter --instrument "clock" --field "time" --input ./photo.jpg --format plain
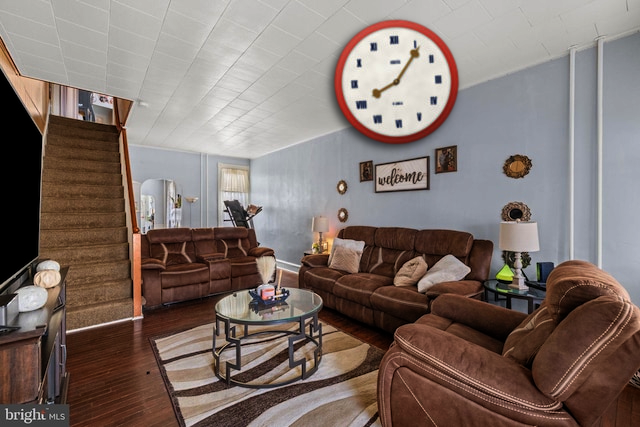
8:06
